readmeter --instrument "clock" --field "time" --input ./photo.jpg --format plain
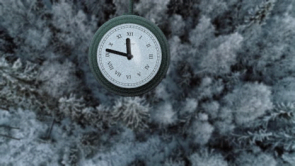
11:47
